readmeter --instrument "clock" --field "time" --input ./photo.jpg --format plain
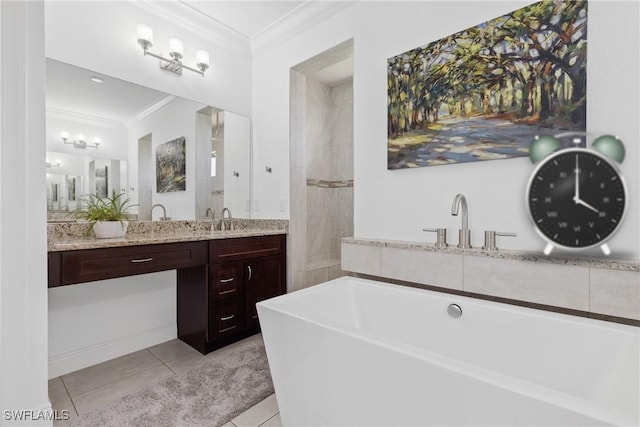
4:00
